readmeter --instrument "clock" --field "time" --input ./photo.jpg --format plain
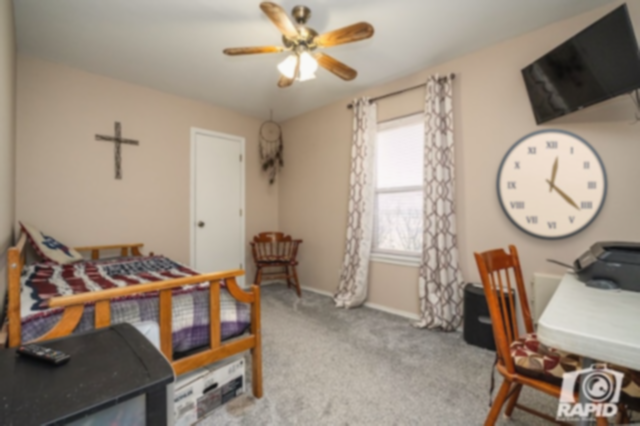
12:22
